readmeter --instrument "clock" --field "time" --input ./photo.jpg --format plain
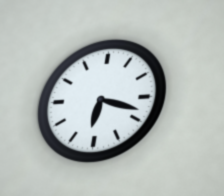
6:18
